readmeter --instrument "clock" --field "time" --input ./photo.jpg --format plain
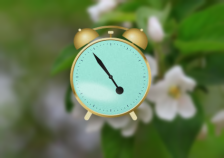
4:54
